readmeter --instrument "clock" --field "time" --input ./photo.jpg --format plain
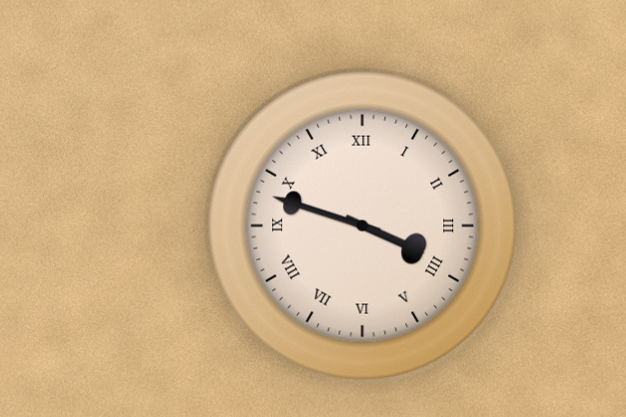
3:48
